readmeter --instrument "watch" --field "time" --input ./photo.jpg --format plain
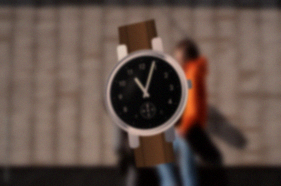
11:04
